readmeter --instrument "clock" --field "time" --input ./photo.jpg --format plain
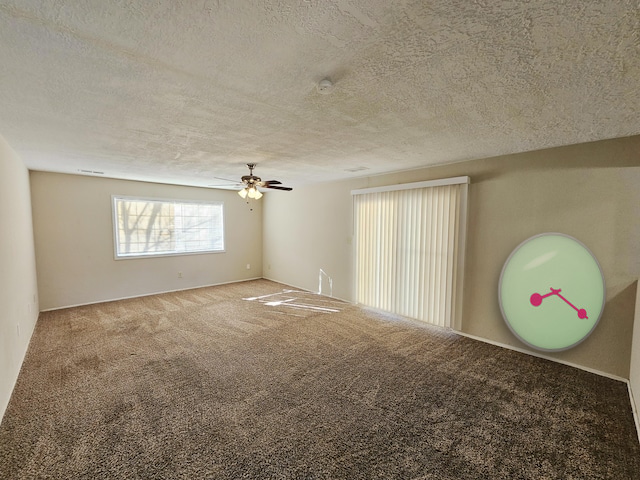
8:21
